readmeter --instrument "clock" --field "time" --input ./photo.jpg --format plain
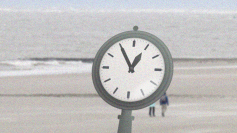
12:55
